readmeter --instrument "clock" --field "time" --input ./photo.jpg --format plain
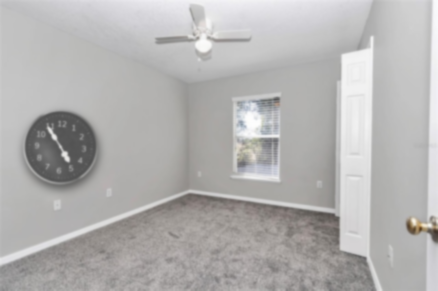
4:54
